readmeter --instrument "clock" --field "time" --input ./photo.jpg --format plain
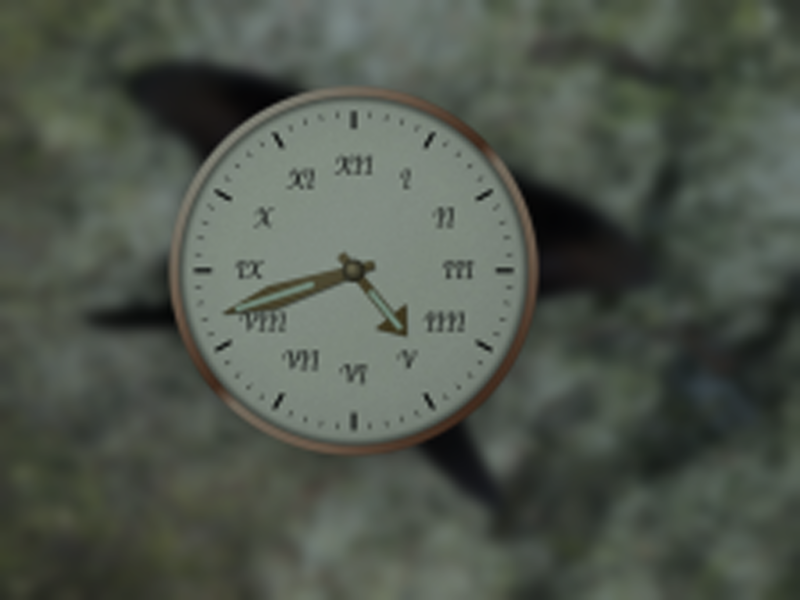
4:42
